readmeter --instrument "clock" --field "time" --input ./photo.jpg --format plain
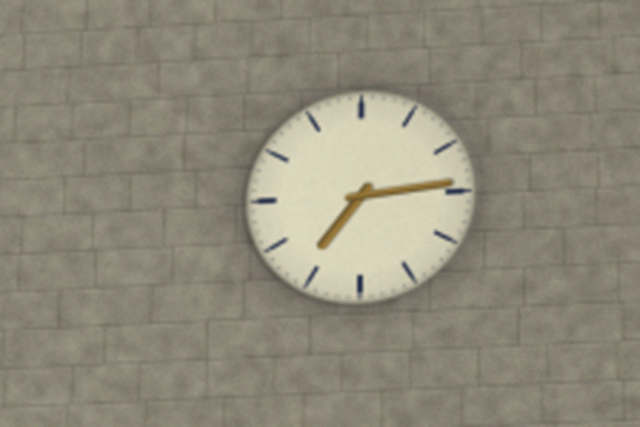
7:14
